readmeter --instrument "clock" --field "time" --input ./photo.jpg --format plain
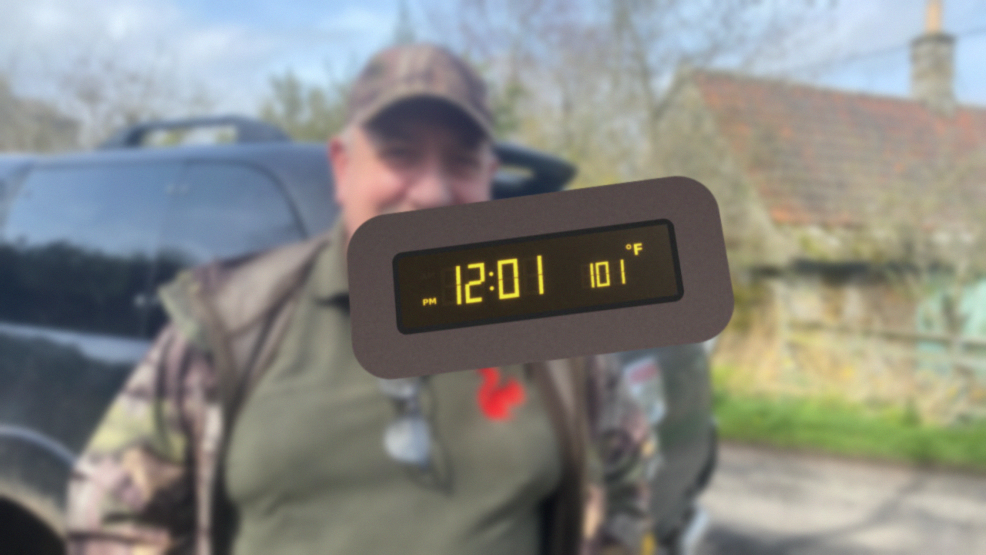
12:01
